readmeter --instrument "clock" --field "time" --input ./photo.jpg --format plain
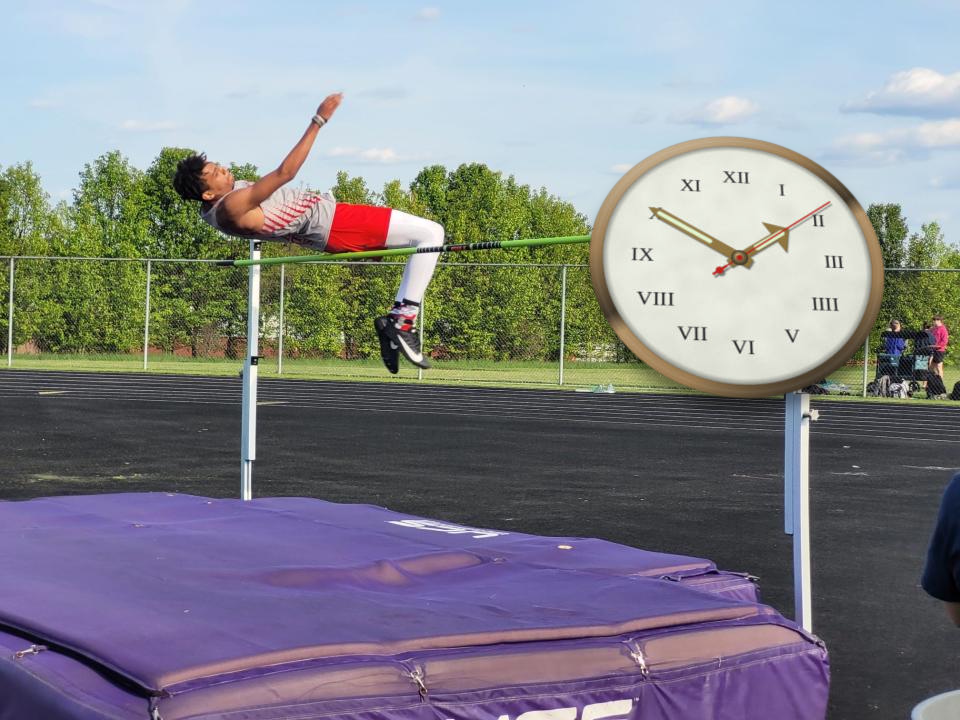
1:50:09
